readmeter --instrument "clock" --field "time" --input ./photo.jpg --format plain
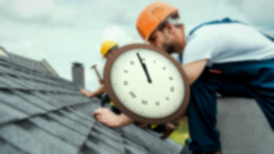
11:59
